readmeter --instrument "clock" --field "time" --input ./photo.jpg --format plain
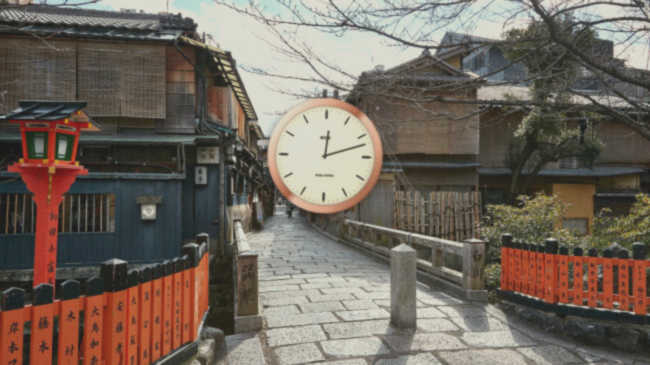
12:12
